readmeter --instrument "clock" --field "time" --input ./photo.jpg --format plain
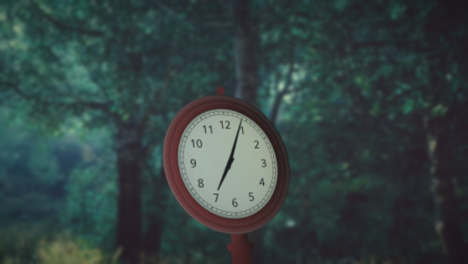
7:04
